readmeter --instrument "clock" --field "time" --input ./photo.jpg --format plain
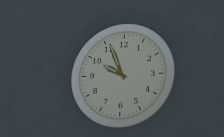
9:56
